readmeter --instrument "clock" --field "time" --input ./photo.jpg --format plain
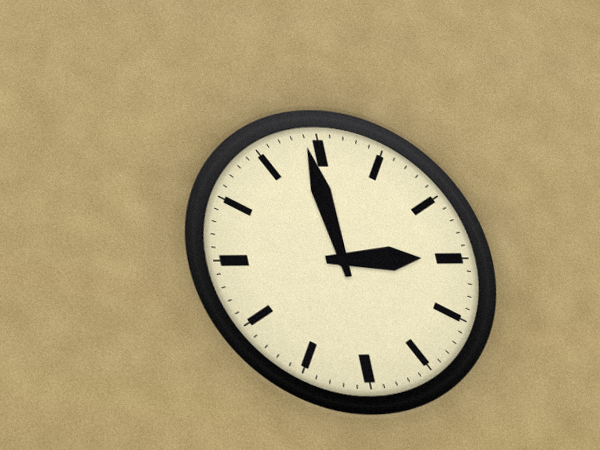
2:59
